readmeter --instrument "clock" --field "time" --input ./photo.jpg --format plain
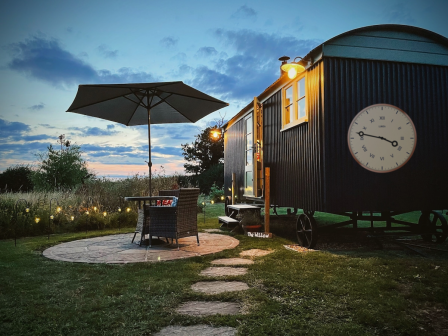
3:47
